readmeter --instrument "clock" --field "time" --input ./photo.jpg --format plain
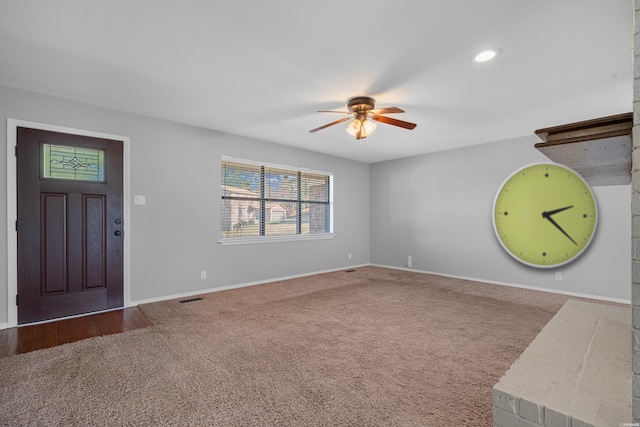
2:22
